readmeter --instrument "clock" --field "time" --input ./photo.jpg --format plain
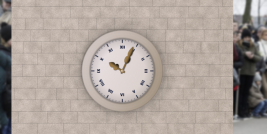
10:04
